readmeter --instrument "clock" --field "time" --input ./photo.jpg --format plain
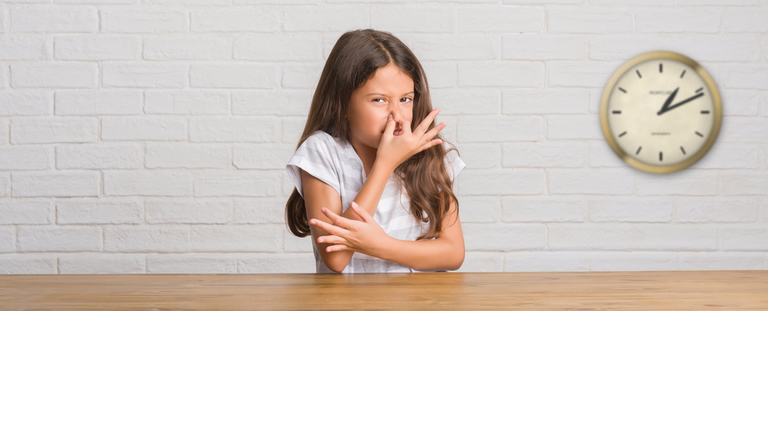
1:11
